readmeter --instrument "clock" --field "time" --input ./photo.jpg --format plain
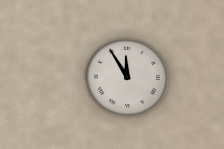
11:55
